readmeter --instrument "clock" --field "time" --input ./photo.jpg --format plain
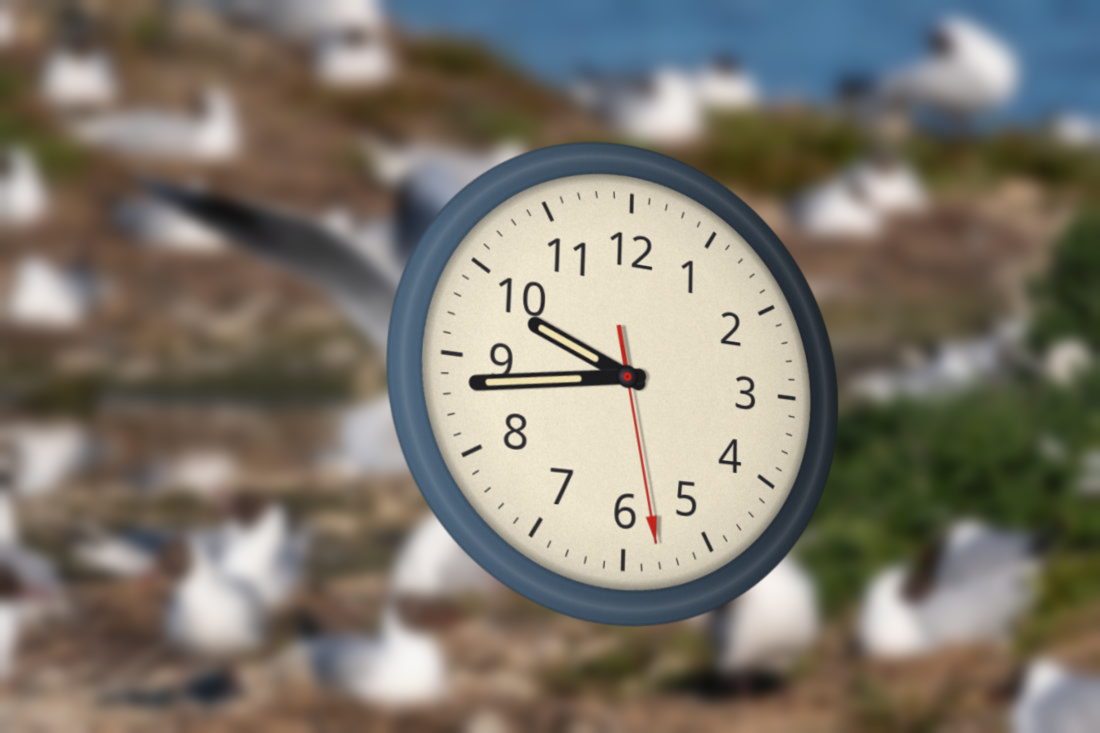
9:43:28
